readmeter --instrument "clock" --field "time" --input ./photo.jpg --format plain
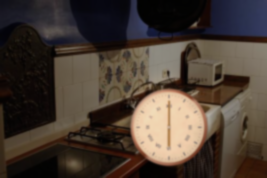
6:00
